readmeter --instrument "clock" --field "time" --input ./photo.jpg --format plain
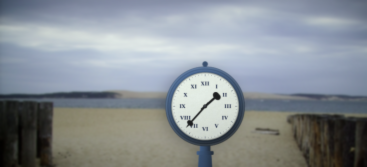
1:37
